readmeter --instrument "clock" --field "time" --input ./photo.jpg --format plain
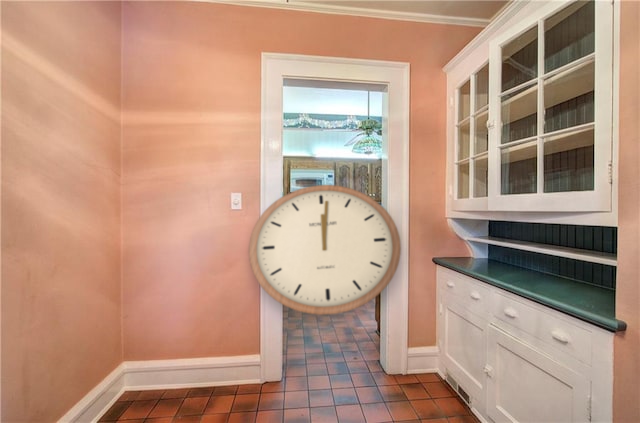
12:01
